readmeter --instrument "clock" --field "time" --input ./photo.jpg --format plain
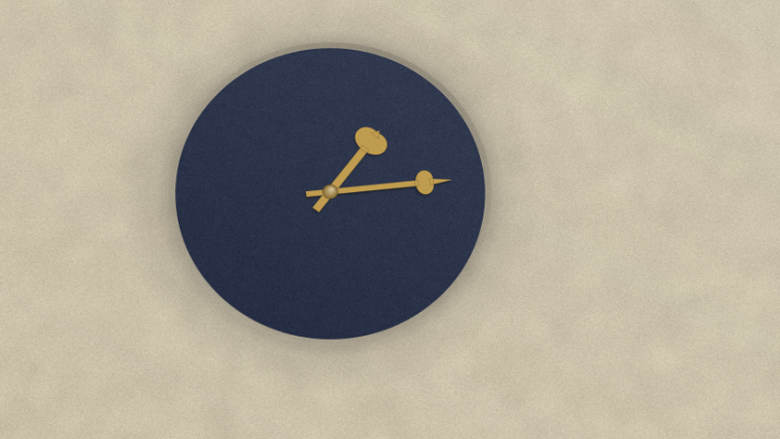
1:14
